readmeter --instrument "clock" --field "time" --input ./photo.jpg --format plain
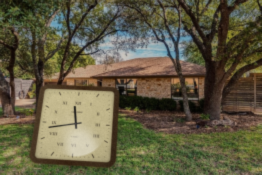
11:43
